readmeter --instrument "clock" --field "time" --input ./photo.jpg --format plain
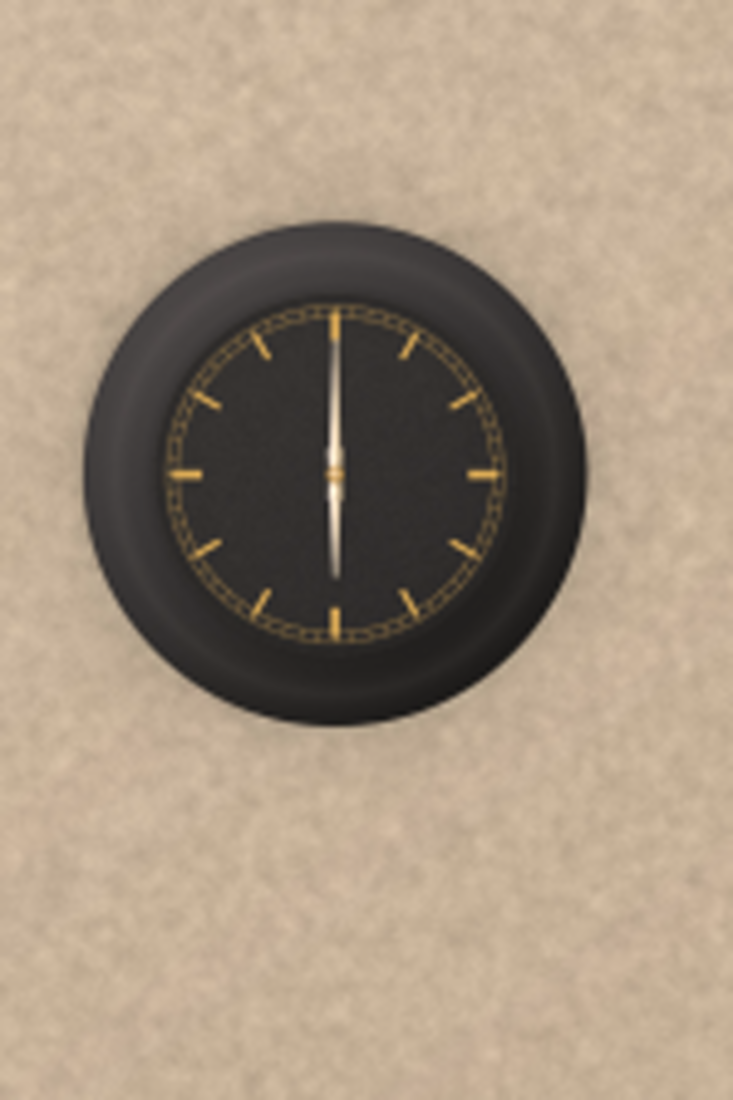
6:00
